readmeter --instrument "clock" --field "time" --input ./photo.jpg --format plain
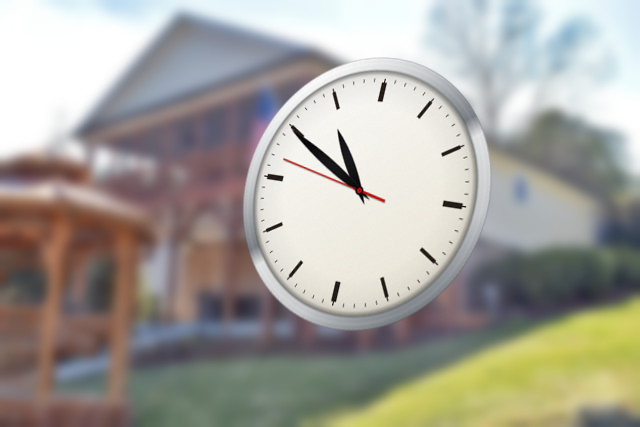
10:49:47
